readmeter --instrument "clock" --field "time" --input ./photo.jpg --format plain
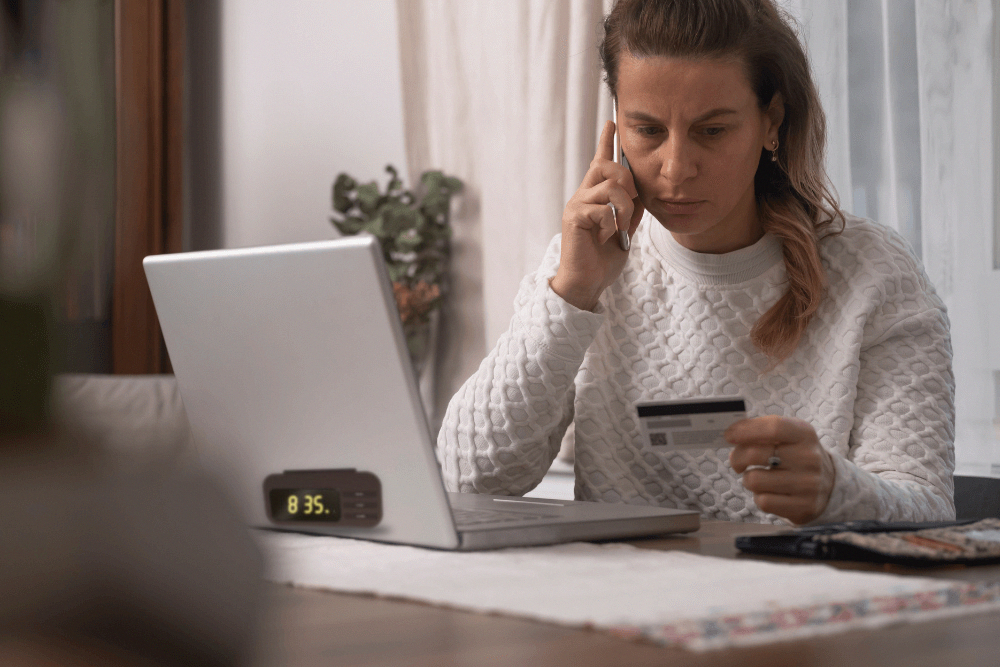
8:35
